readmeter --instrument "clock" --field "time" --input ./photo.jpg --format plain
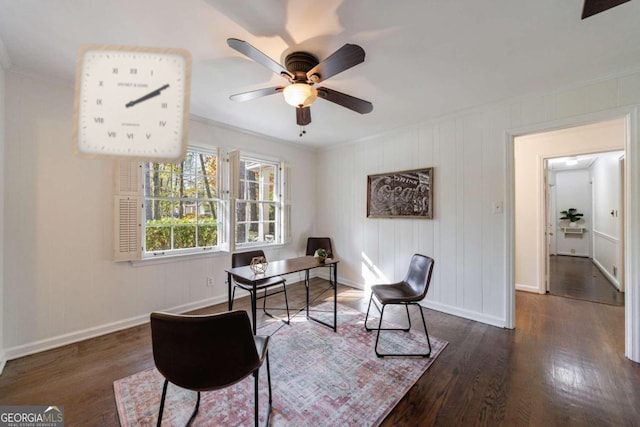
2:10
